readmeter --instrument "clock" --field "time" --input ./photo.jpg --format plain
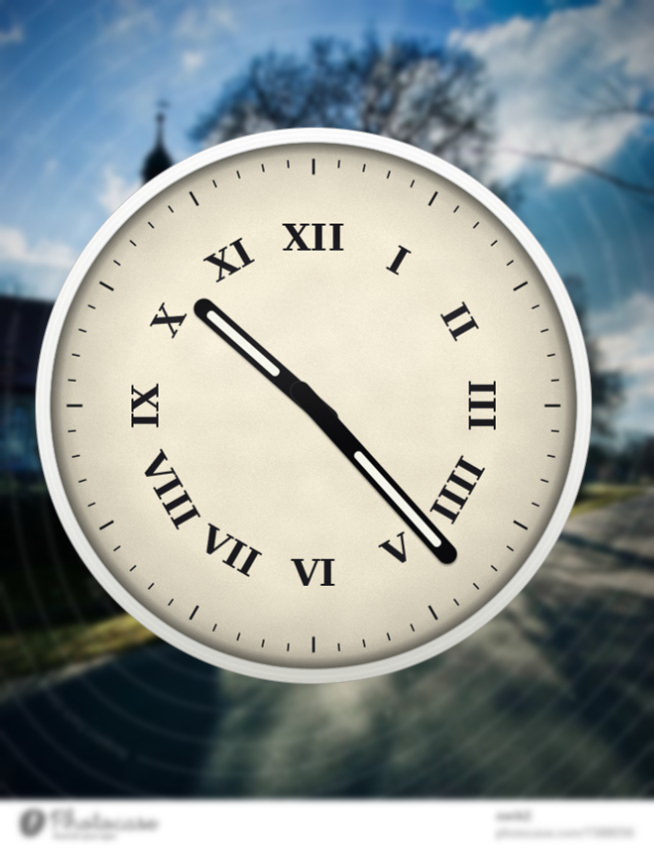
10:23
